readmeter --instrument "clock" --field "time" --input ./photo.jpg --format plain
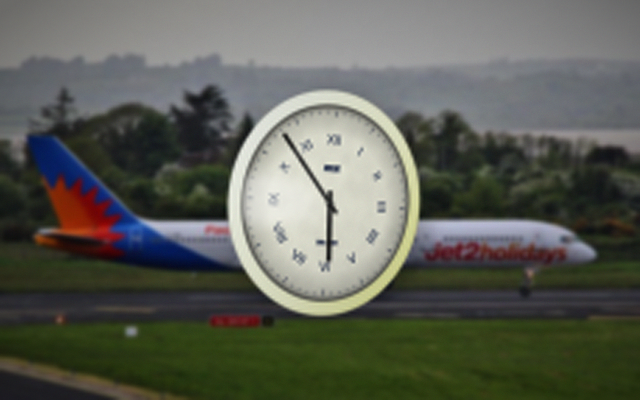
5:53
